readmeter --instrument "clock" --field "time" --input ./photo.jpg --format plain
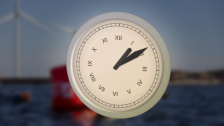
1:09
